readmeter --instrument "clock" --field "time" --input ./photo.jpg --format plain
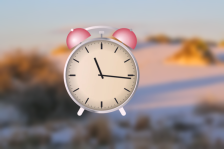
11:16
